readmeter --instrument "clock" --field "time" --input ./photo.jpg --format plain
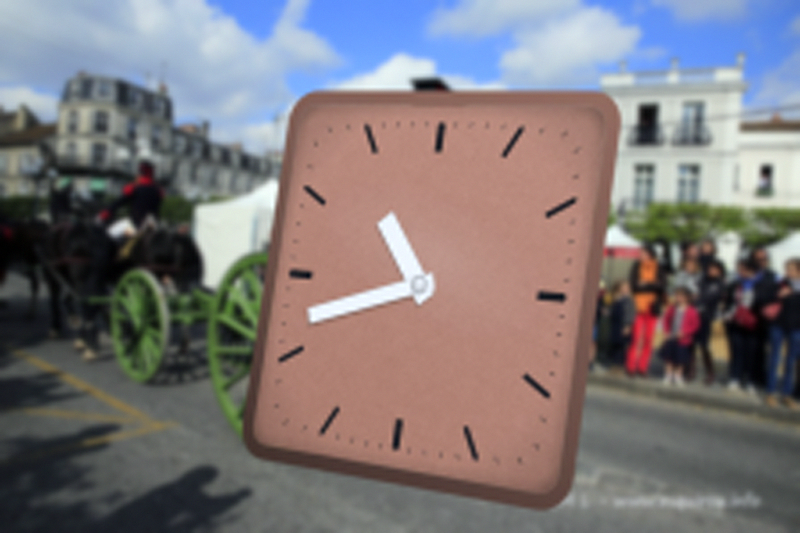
10:42
